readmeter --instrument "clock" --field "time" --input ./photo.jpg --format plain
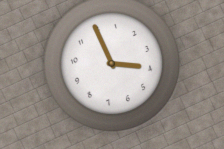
4:00
